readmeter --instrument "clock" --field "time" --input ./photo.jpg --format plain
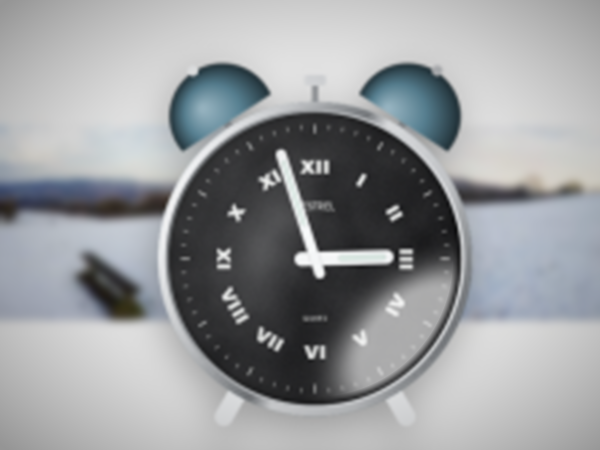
2:57
